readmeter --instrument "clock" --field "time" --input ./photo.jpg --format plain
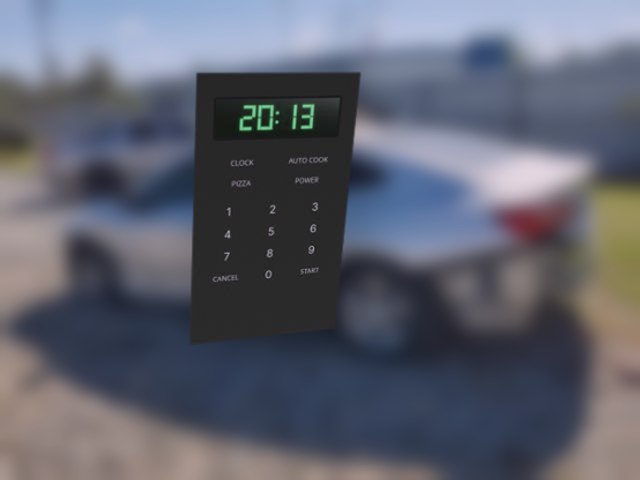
20:13
